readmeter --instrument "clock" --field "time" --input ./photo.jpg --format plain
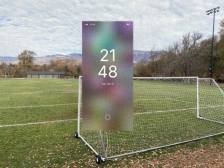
21:48
